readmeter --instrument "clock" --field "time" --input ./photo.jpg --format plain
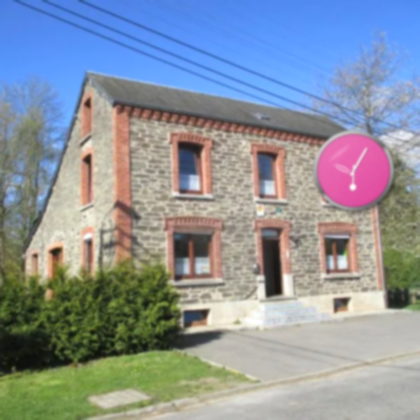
6:05
